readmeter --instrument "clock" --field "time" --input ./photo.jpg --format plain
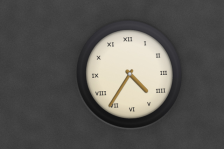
4:36
